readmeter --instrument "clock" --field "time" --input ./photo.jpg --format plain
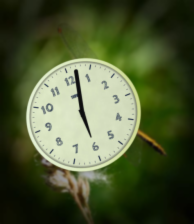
6:02
